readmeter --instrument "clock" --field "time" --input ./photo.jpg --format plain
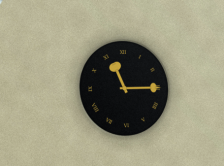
11:15
